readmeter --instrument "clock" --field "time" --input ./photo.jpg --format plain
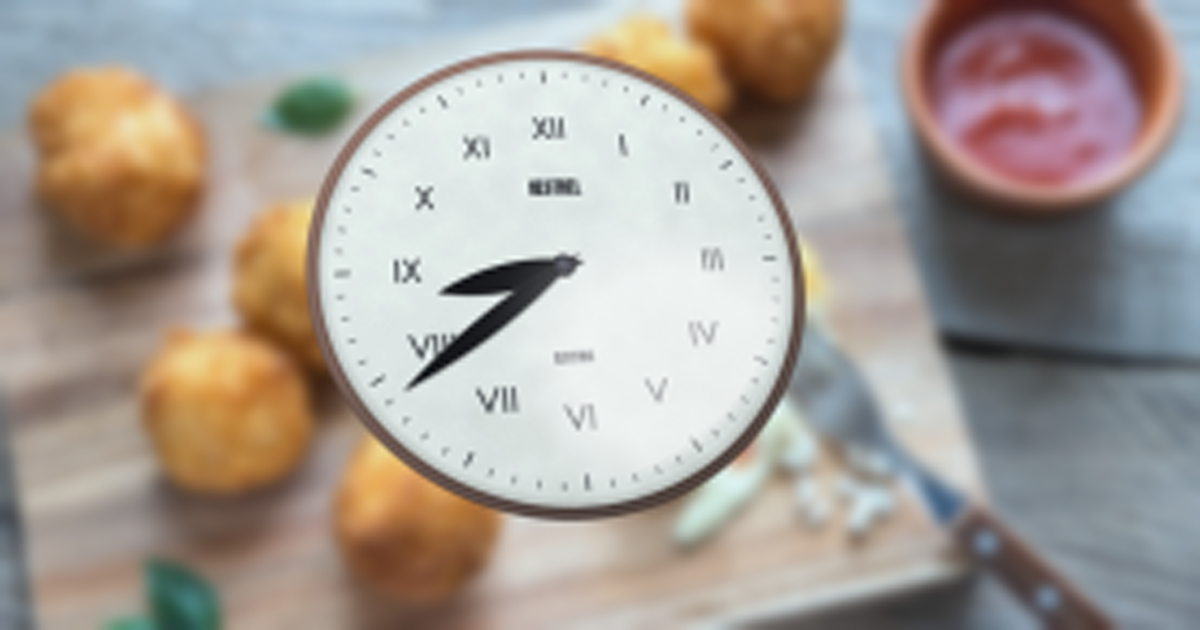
8:39
